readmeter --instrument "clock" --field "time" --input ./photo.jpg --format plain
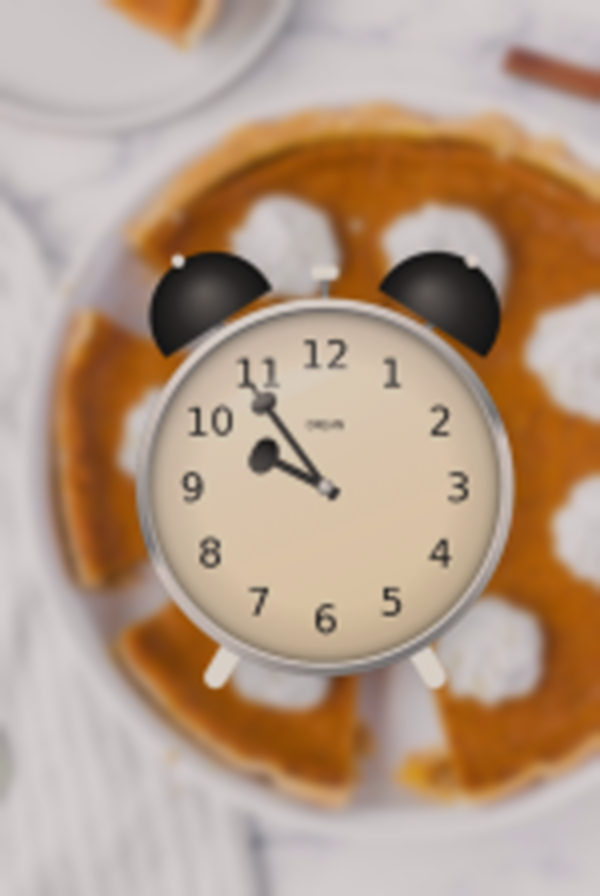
9:54
